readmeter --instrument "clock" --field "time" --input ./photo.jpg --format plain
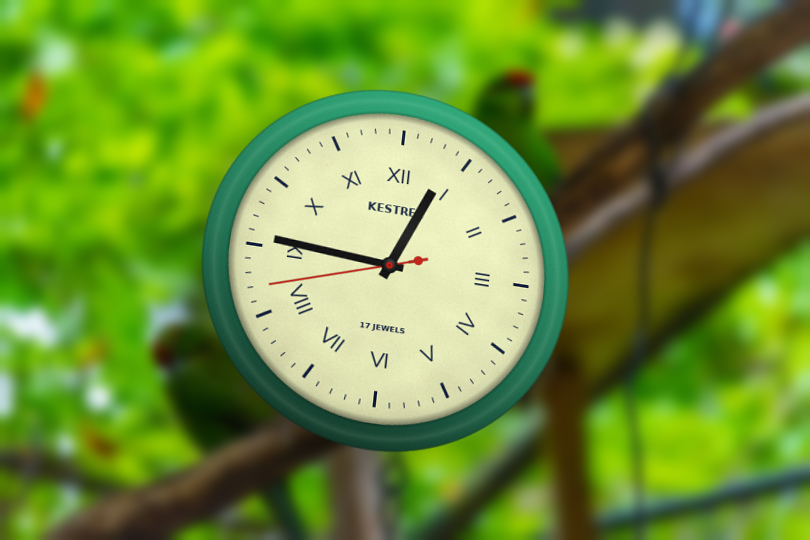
12:45:42
